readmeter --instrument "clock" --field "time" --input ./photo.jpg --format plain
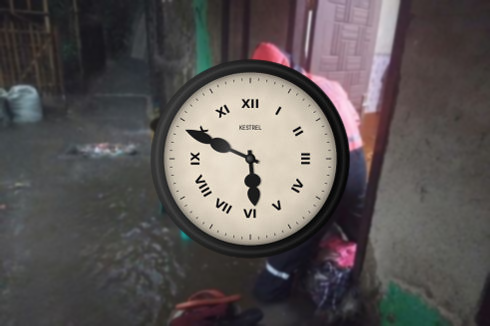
5:49
